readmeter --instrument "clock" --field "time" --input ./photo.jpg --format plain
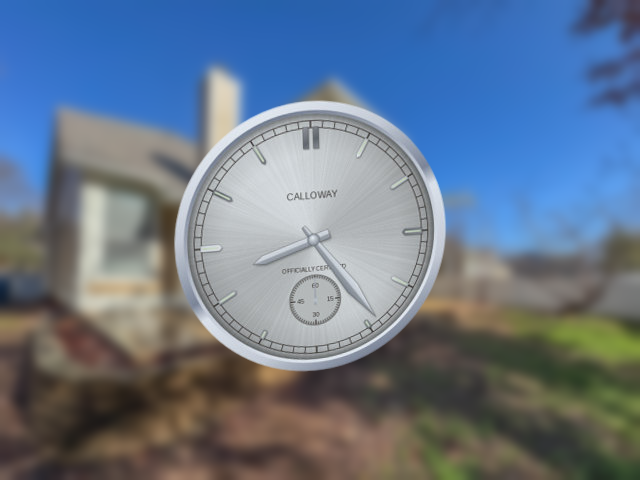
8:24
